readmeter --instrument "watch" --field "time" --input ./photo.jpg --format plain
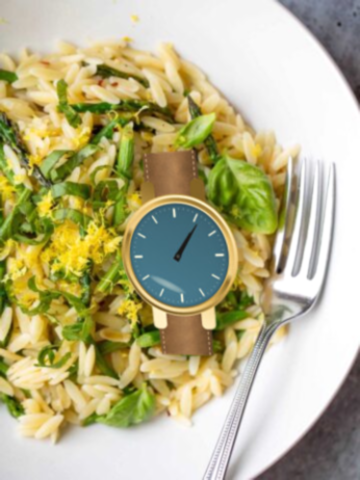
1:06
